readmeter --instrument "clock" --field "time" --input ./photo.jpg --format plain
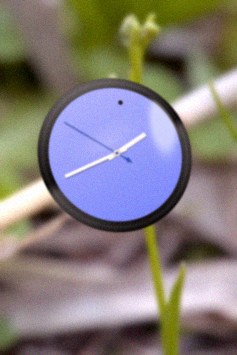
1:39:49
